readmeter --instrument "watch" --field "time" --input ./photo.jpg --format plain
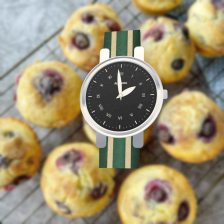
1:59
